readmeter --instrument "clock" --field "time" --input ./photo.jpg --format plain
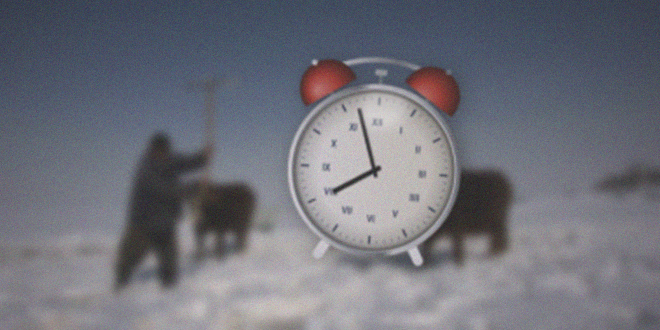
7:57
